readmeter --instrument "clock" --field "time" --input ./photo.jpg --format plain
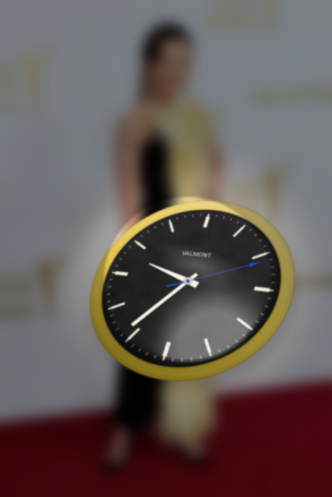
9:36:11
